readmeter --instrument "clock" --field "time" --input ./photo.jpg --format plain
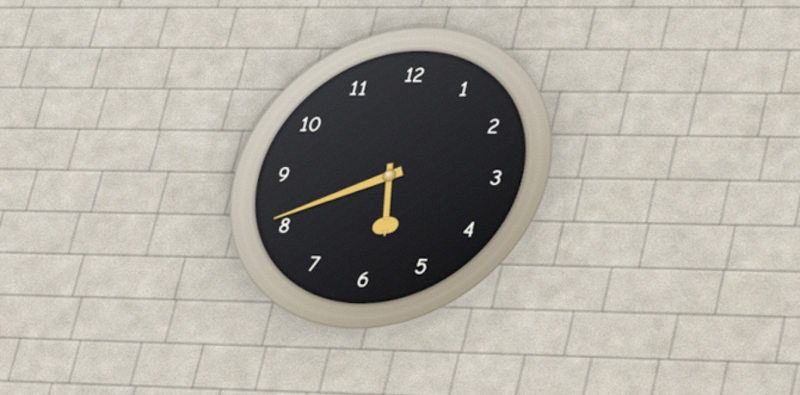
5:41
